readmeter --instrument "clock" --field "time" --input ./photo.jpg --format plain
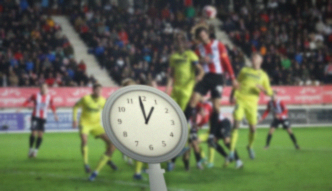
12:59
